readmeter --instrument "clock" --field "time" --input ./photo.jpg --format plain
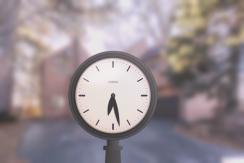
6:28
